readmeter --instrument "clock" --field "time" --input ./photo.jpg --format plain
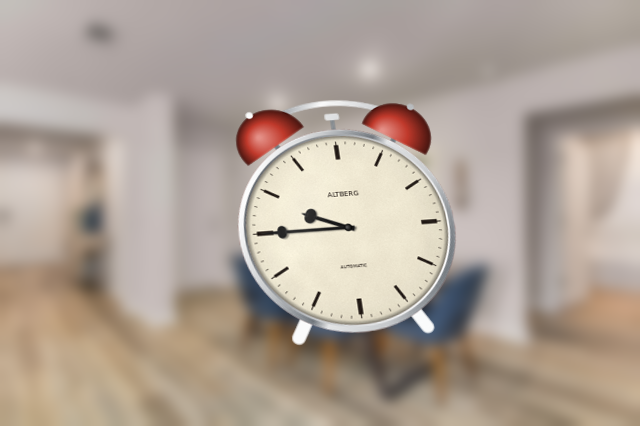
9:45
